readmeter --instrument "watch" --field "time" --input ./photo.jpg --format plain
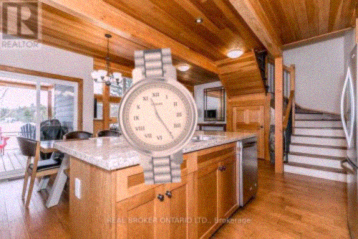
11:25
